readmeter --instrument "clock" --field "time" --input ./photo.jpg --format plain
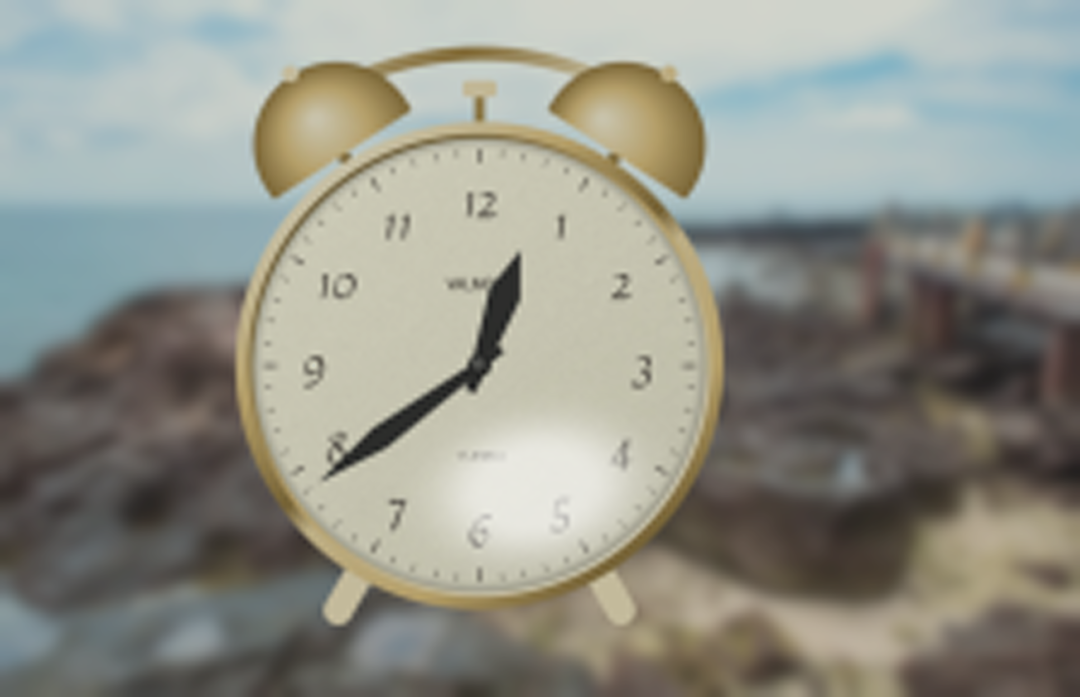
12:39
